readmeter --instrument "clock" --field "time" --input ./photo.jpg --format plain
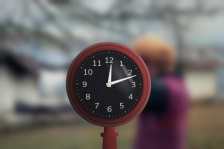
12:12
